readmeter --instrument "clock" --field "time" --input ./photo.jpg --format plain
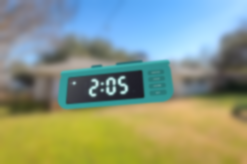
2:05
